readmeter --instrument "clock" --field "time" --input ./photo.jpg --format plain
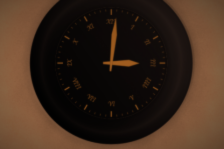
3:01
